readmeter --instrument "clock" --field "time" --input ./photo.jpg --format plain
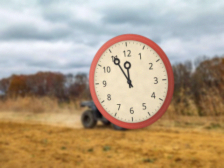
11:55
